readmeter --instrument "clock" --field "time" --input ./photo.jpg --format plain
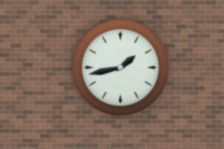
1:43
